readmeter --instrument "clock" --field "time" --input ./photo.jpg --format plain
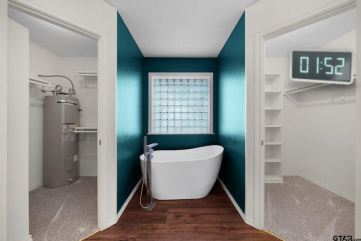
1:52
